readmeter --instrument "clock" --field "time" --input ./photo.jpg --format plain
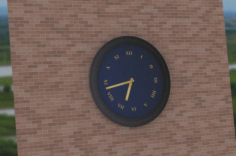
6:43
